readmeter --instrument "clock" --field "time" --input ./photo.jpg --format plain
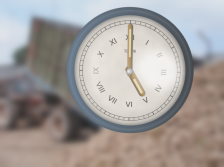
5:00
